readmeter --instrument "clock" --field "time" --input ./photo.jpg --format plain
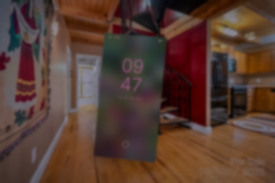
9:47
